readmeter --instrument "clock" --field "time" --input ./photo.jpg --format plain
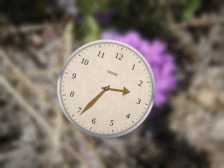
2:34
